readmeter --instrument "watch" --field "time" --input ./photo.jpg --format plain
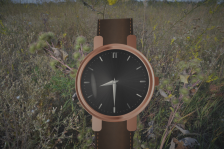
8:30
